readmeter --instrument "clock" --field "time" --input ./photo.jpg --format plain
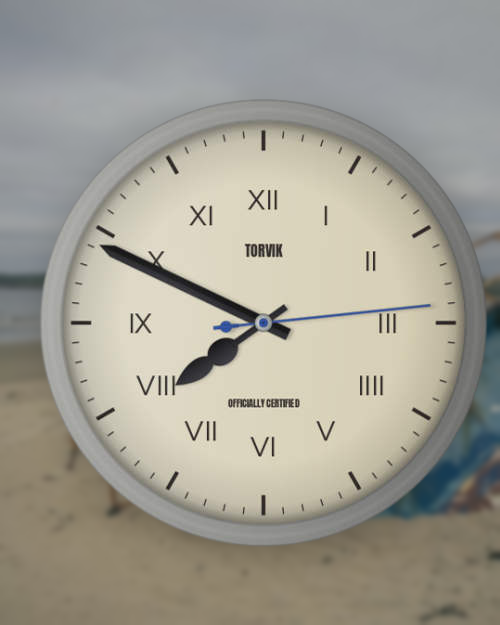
7:49:14
